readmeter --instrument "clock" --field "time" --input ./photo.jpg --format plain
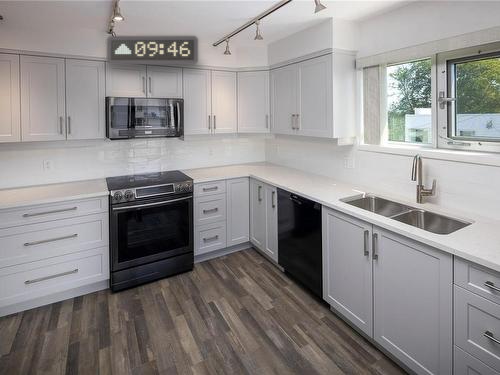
9:46
